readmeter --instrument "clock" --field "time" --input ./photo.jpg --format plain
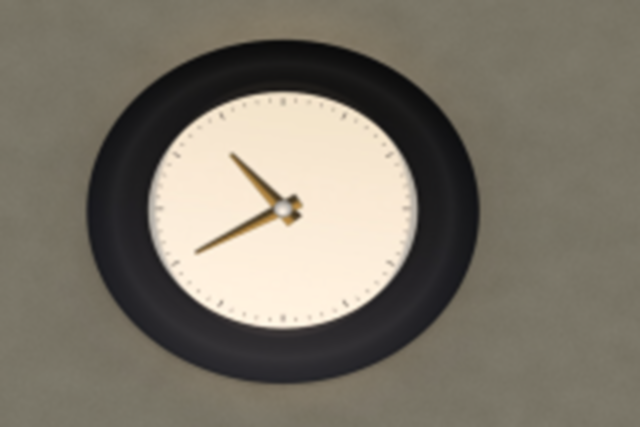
10:40
